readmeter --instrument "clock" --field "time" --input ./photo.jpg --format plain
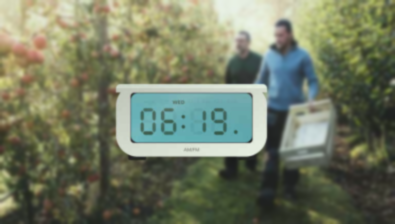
6:19
